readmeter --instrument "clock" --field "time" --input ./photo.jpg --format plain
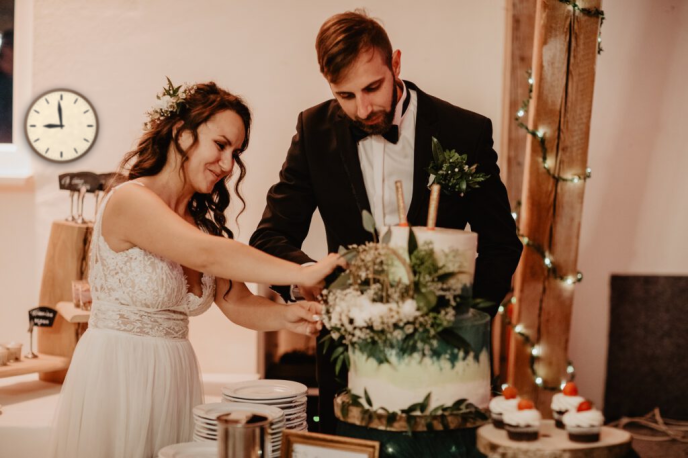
8:59
